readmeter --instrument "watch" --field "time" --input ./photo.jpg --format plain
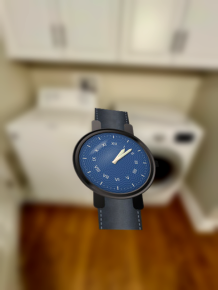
1:08
